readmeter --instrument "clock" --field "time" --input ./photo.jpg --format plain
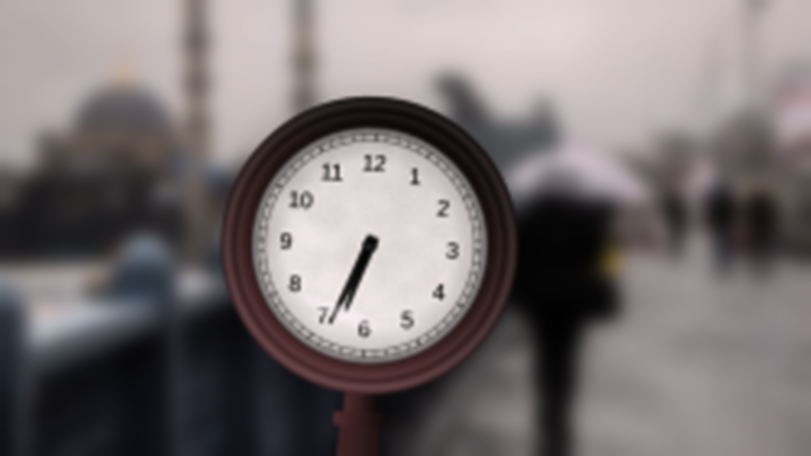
6:34
